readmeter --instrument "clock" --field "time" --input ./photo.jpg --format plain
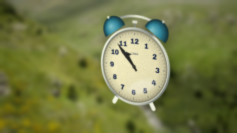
10:53
